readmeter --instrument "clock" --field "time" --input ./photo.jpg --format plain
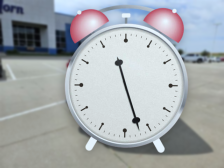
11:27
